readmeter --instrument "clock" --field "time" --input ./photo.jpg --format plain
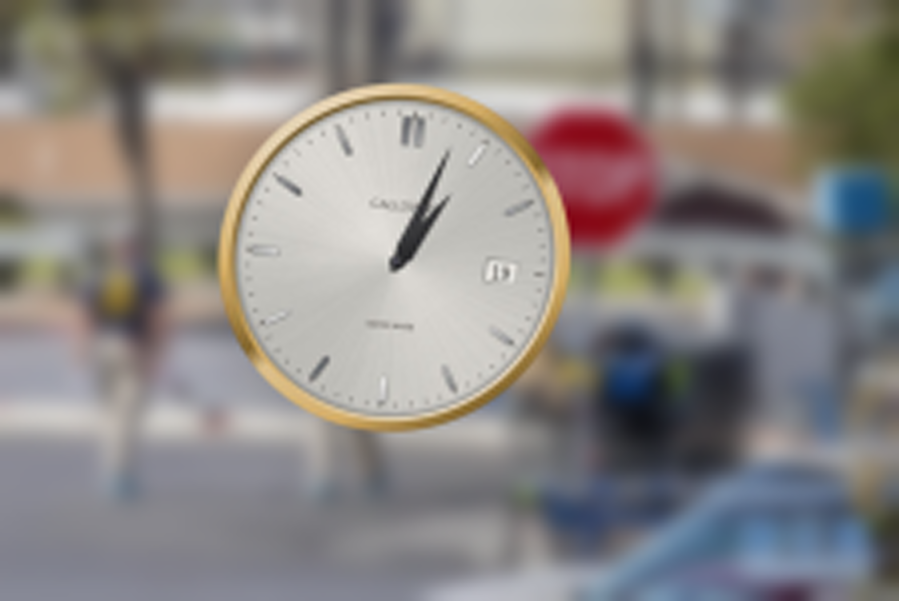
1:03
